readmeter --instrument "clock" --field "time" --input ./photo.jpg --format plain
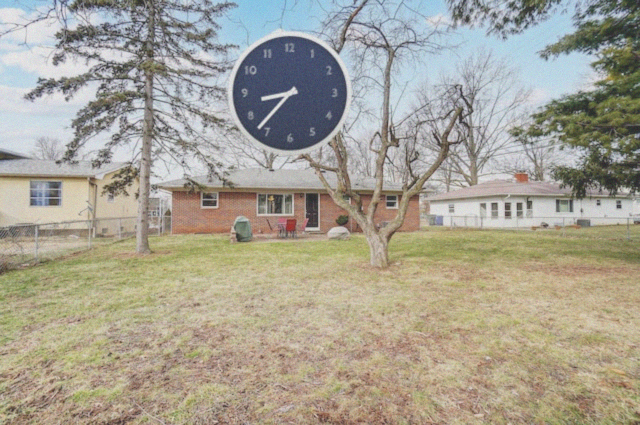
8:37
